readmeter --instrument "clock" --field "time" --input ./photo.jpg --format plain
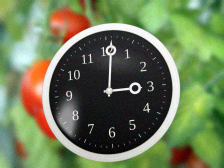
3:01
